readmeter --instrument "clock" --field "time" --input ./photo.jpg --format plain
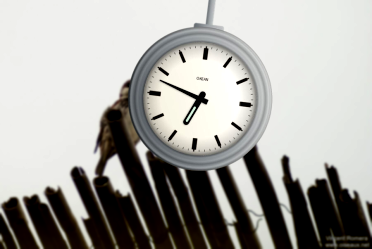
6:48
